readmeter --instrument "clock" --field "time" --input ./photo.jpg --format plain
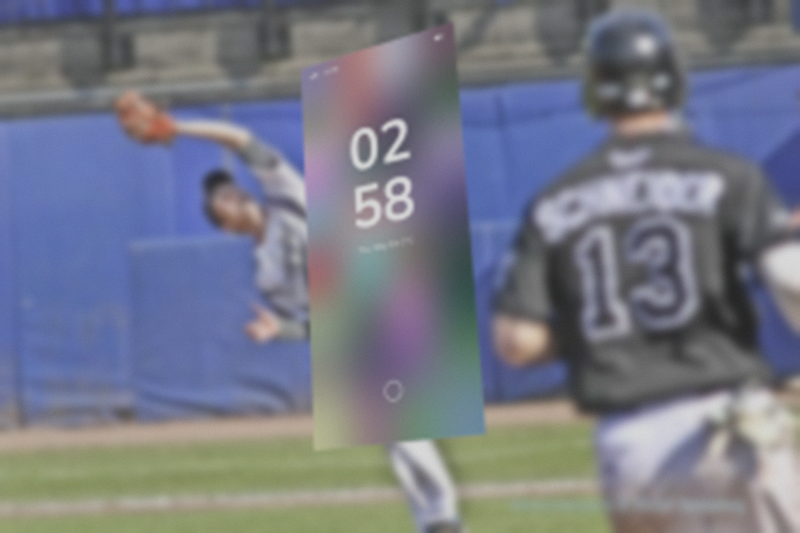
2:58
